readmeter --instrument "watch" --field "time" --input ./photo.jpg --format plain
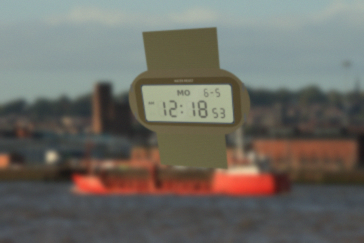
12:18:53
